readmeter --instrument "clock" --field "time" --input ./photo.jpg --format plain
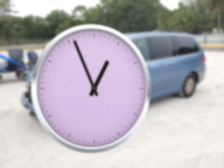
12:56
